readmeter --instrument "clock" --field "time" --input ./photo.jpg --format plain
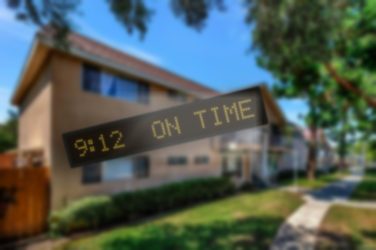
9:12
